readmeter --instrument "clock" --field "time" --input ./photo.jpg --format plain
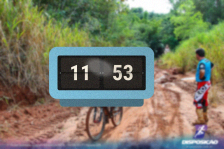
11:53
